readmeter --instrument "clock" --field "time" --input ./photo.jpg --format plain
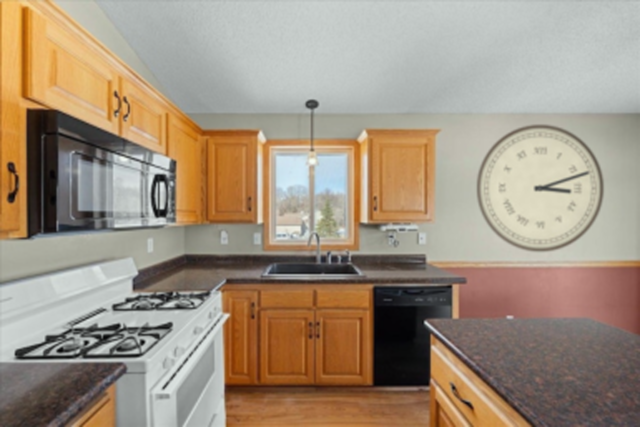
3:12
